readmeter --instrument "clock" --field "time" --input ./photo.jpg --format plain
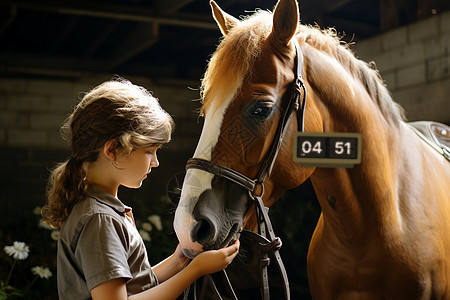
4:51
